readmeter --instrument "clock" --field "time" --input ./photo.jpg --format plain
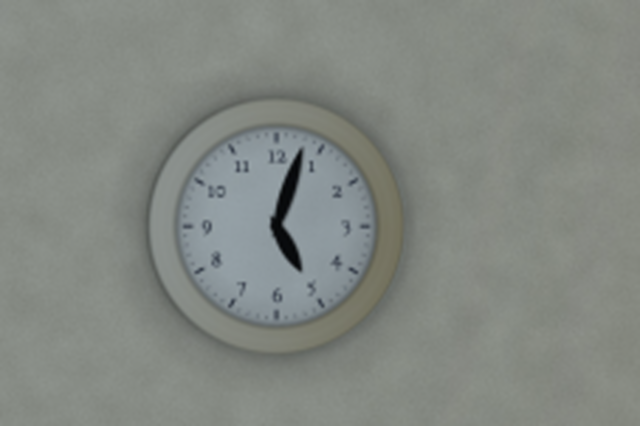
5:03
